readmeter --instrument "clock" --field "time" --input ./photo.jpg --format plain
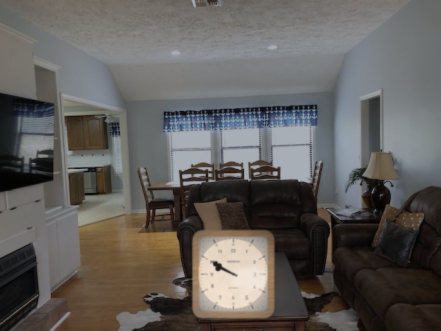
9:50
